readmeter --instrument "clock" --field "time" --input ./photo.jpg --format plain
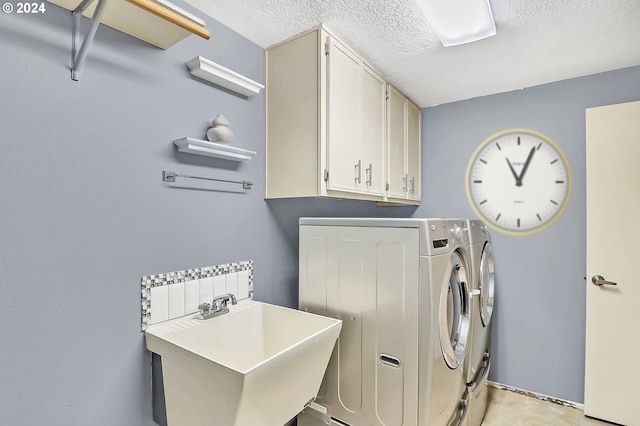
11:04
